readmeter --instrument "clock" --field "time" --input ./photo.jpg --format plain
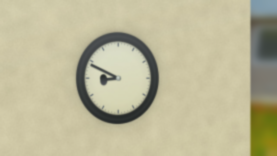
8:49
